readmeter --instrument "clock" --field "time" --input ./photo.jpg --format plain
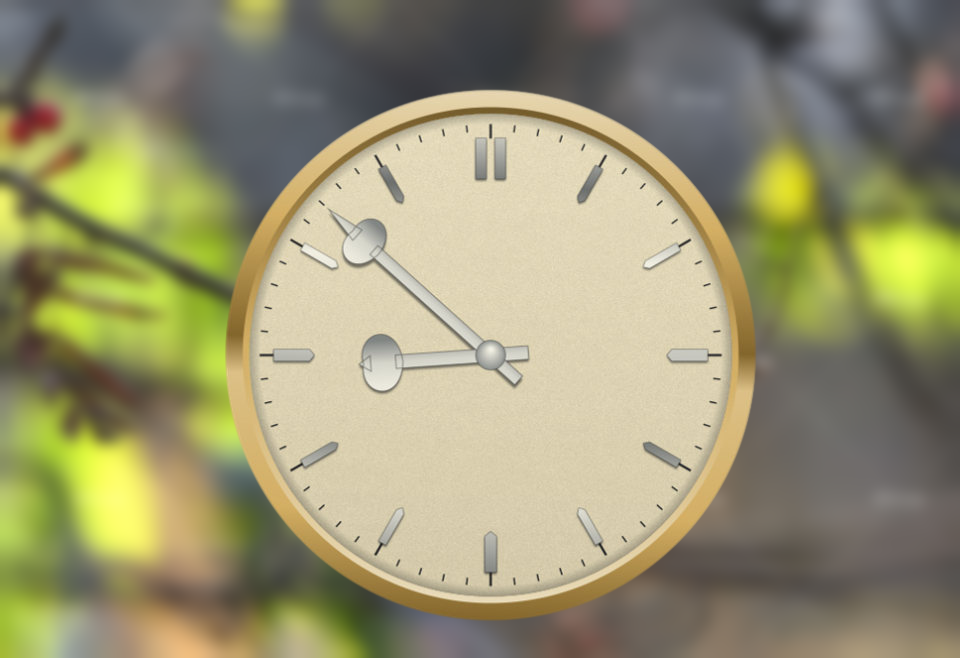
8:52
